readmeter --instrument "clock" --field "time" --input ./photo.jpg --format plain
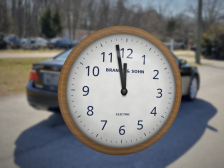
11:58
